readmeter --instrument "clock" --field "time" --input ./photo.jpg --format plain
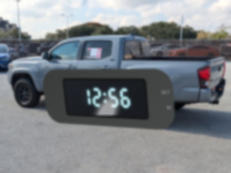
12:56
